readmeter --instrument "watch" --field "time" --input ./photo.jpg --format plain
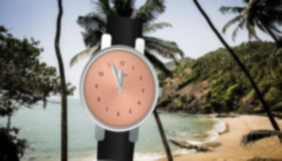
11:56
